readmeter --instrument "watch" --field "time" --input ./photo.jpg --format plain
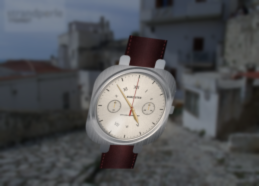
4:53
